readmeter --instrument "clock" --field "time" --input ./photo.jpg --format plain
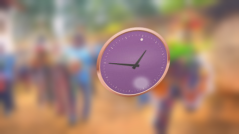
12:45
